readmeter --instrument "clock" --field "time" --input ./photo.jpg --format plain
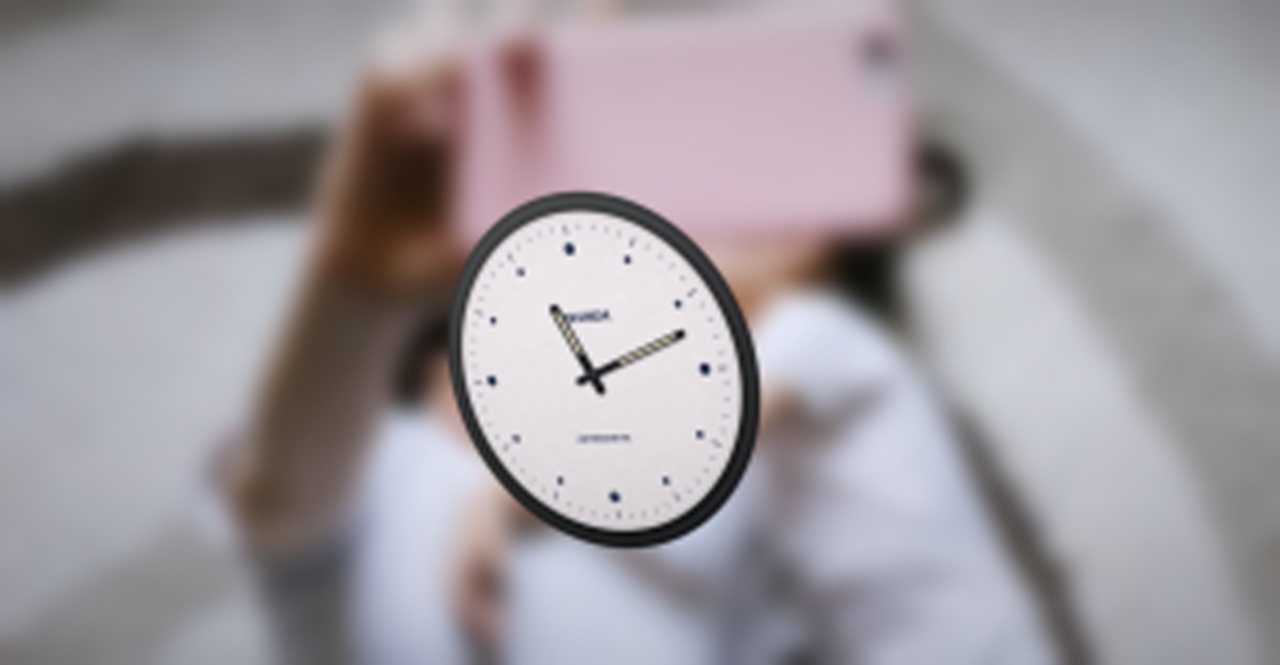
11:12
